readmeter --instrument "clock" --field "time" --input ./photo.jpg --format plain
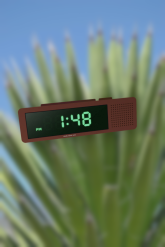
1:48
